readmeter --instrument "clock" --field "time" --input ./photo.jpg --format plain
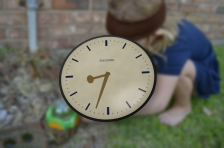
8:33
